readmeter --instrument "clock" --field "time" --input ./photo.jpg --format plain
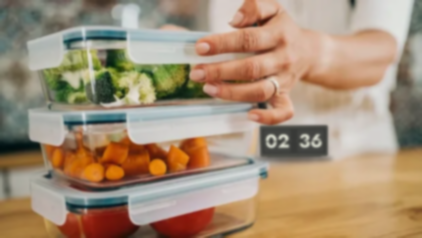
2:36
